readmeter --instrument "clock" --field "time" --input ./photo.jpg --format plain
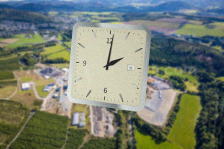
2:01
